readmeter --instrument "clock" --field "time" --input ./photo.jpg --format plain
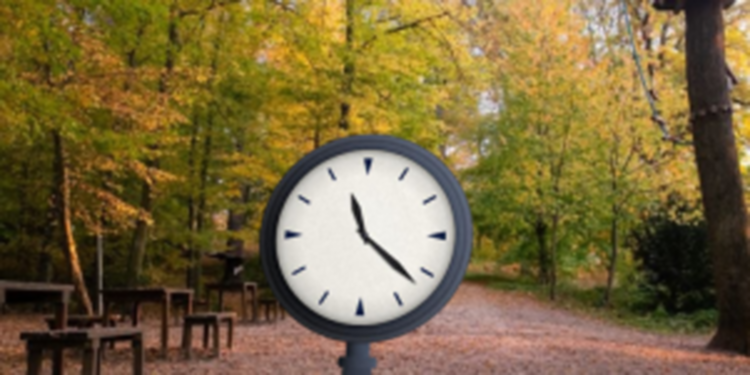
11:22
